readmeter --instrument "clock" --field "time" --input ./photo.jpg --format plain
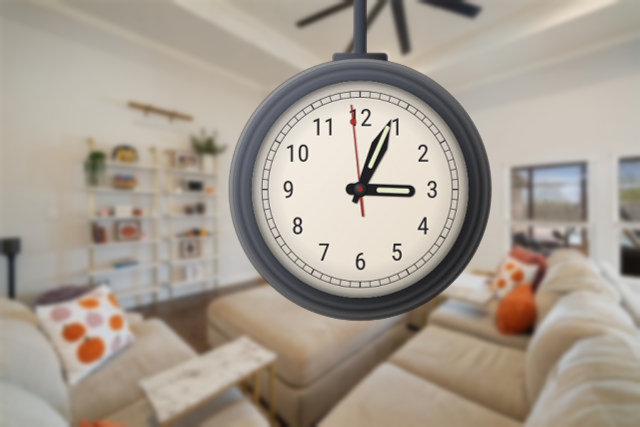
3:03:59
